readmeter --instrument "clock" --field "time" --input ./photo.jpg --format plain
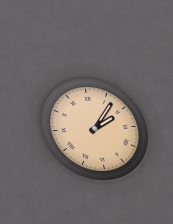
2:07
